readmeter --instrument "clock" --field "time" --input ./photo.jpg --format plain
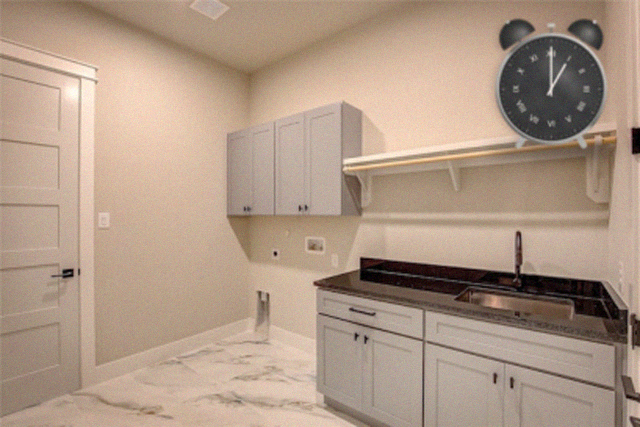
1:00
